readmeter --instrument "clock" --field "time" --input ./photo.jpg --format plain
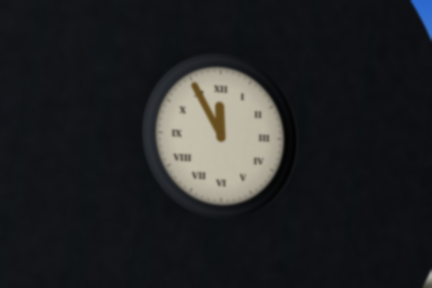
11:55
